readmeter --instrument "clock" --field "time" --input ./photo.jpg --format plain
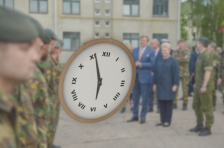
5:56
